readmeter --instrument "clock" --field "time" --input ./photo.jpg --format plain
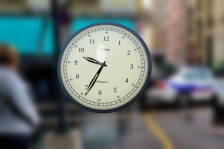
9:34
